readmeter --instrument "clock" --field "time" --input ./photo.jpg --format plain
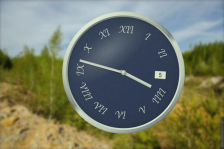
3:47
